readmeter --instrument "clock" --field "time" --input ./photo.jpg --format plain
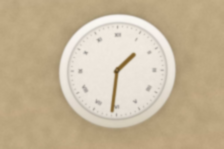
1:31
